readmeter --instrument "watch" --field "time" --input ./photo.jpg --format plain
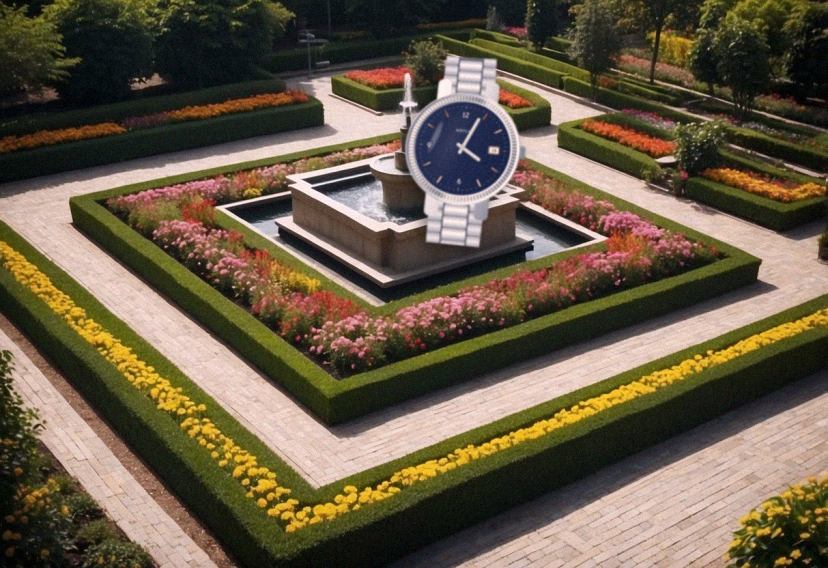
4:04
